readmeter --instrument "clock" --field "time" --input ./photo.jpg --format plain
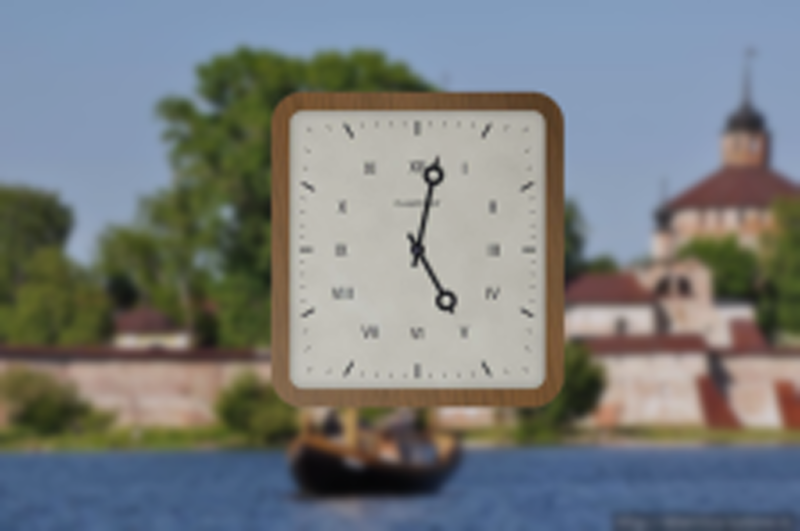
5:02
